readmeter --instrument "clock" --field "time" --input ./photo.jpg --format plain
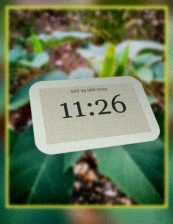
11:26
